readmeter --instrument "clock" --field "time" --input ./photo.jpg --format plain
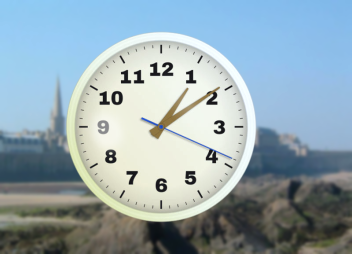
1:09:19
